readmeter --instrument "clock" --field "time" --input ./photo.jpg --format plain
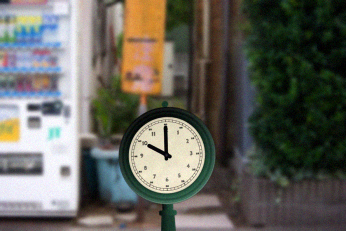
10:00
